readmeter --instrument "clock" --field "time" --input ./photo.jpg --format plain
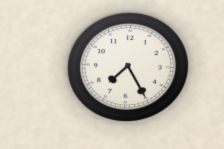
7:25
